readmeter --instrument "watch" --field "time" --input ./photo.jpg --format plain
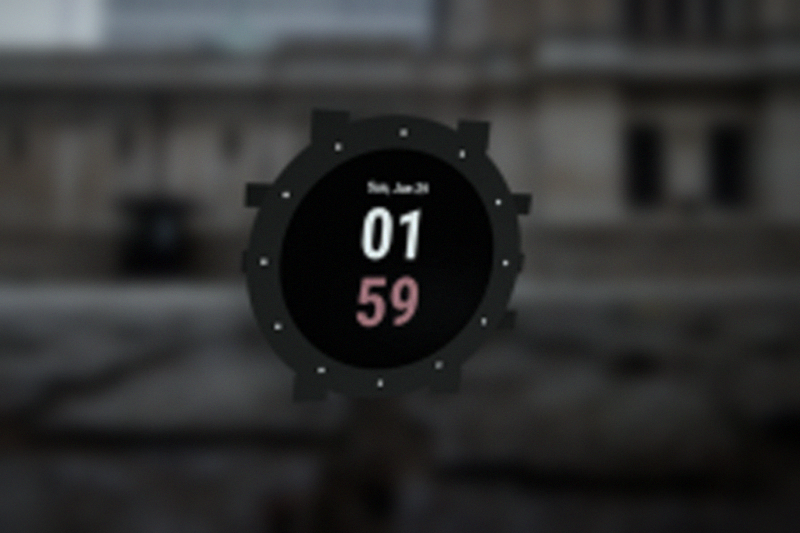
1:59
